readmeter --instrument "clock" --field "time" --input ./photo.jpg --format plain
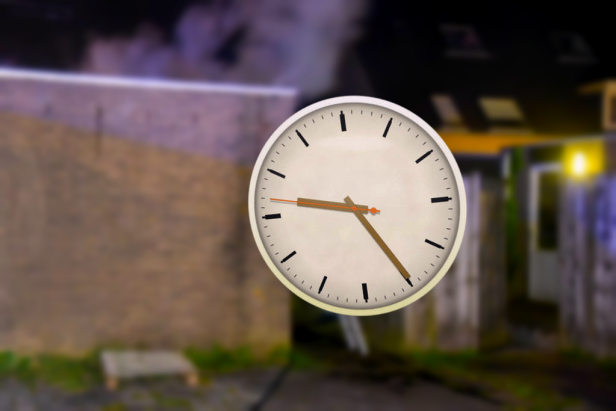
9:24:47
